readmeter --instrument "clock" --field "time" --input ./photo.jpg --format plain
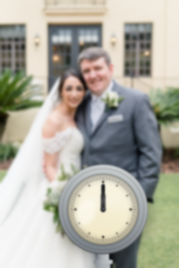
12:00
